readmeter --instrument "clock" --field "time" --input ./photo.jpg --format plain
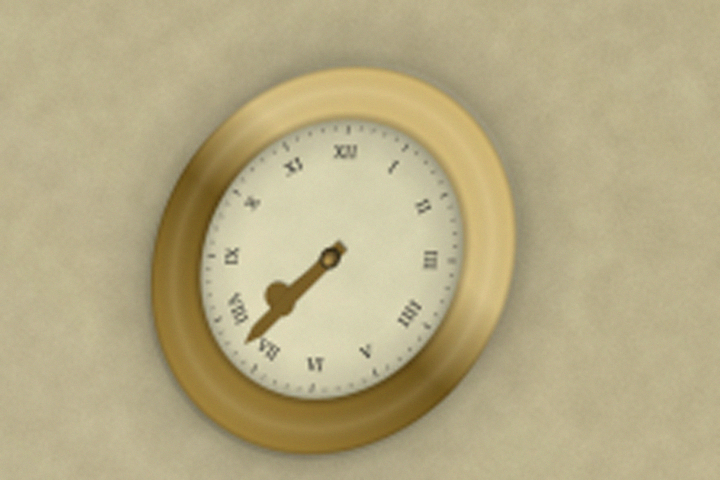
7:37
